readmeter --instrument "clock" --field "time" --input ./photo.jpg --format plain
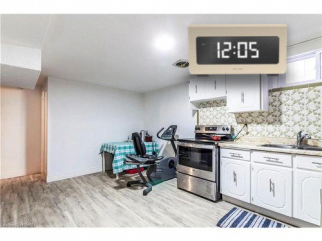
12:05
